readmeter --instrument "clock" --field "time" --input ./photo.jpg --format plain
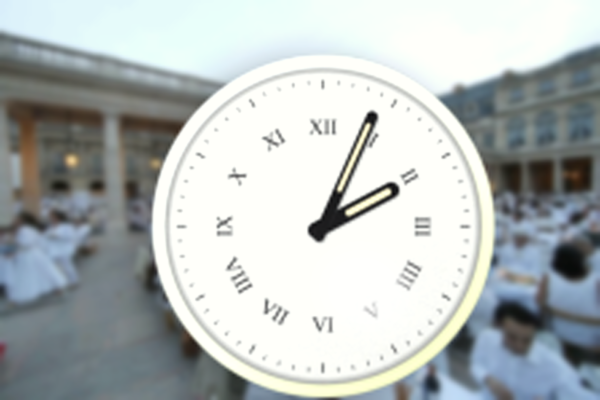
2:04
